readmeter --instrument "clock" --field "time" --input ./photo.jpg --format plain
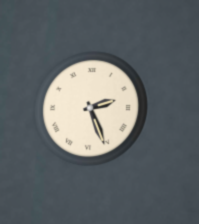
2:26
